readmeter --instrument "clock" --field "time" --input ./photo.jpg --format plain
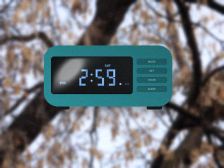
2:59
